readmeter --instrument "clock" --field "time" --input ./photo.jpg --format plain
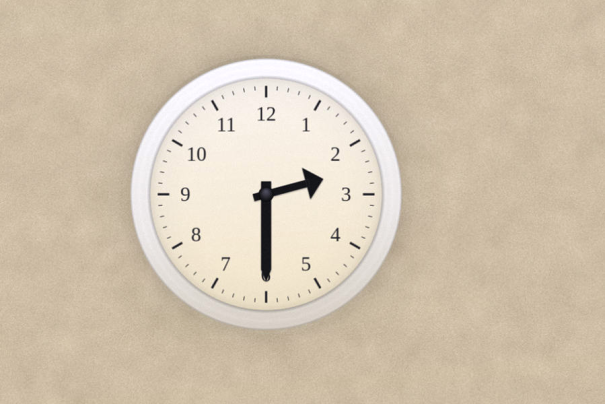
2:30
